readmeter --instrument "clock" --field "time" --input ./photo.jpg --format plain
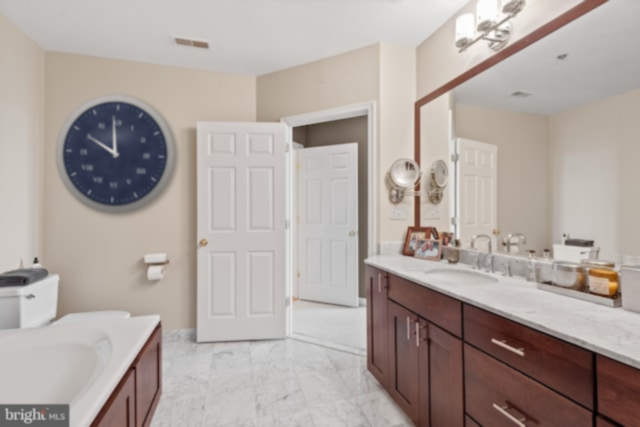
9:59
